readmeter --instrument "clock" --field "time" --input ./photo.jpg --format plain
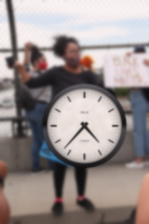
4:37
